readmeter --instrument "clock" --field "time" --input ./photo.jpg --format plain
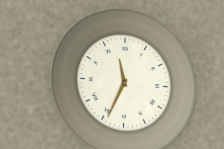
11:34
